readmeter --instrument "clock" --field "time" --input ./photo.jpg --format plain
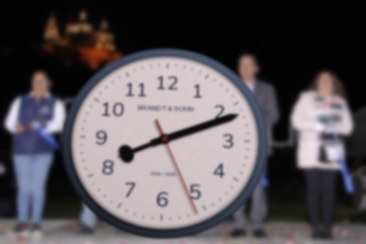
8:11:26
